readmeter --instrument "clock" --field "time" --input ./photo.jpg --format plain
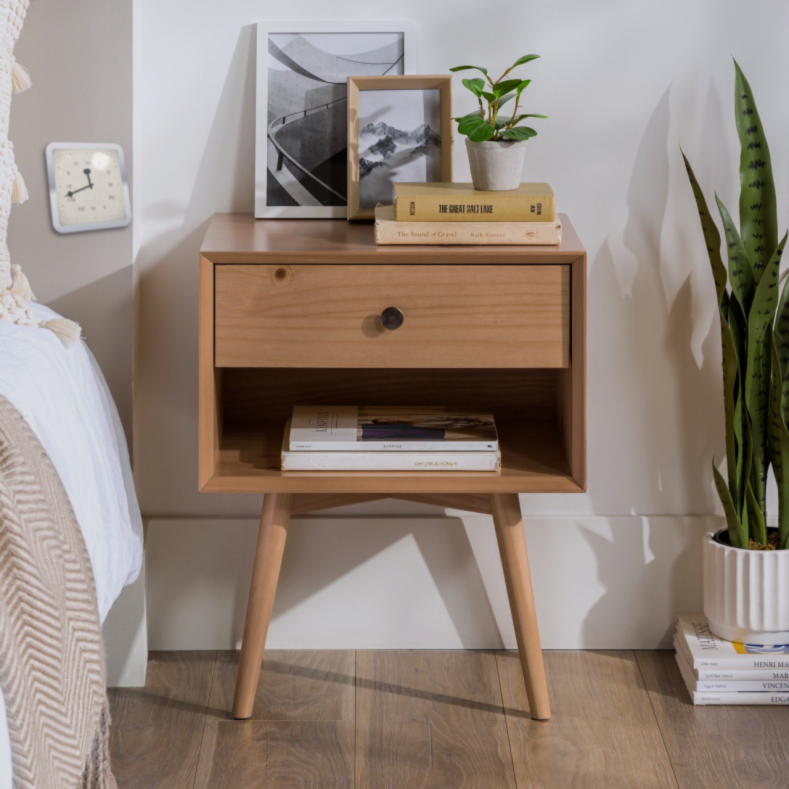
11:42
